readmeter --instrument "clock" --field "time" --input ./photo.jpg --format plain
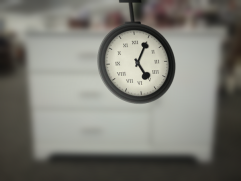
5:05
